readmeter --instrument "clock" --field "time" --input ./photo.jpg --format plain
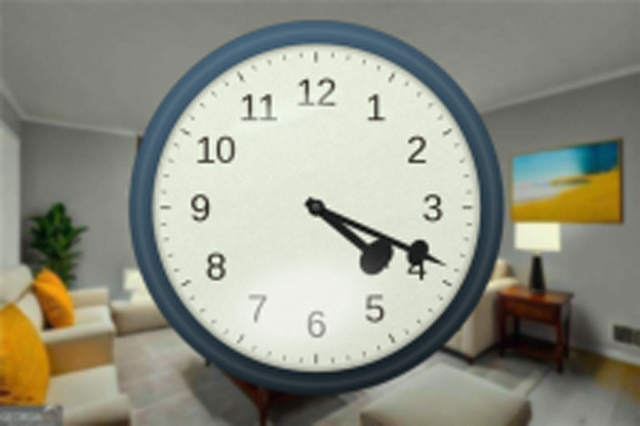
4:19
